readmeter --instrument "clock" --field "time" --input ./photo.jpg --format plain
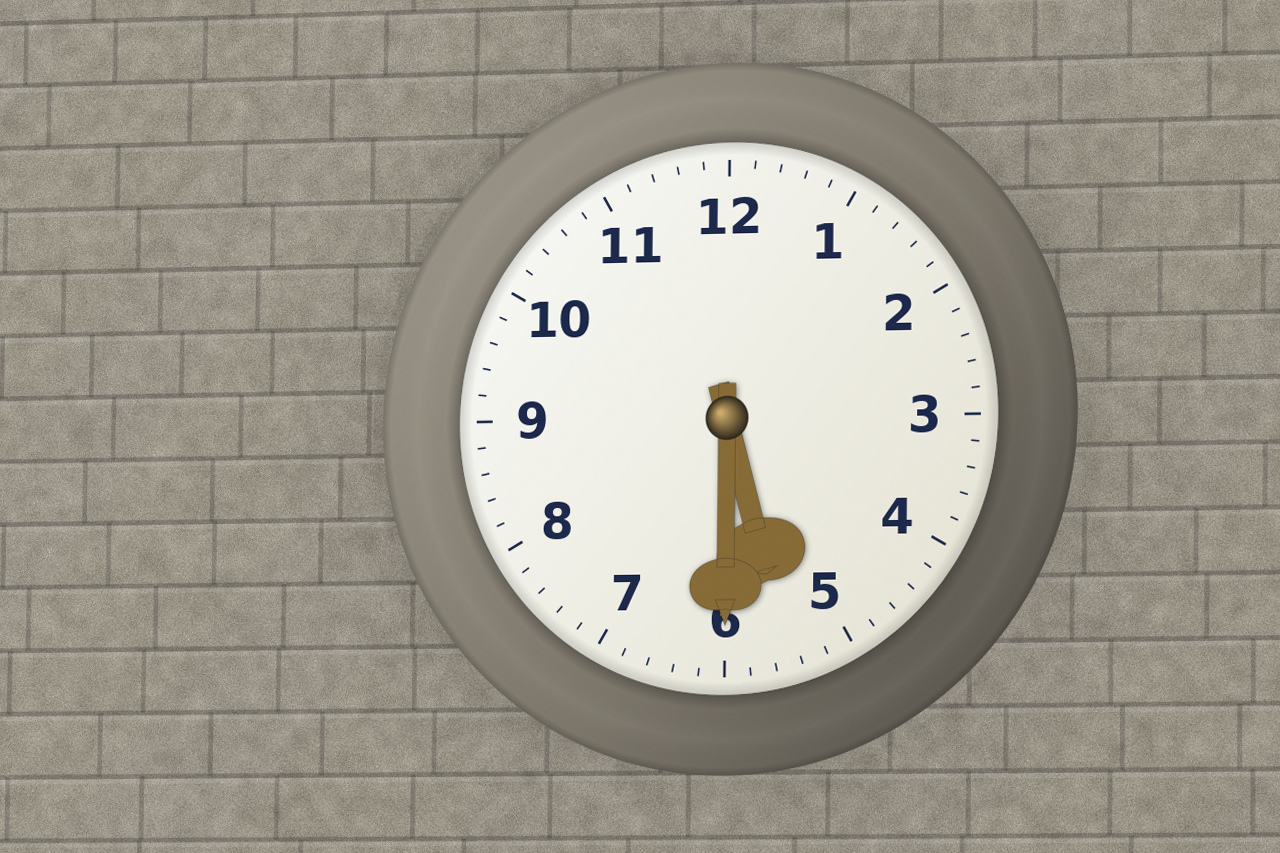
5:30
